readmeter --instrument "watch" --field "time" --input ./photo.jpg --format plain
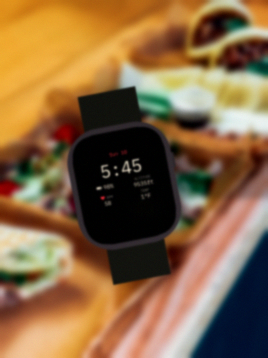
5:45
